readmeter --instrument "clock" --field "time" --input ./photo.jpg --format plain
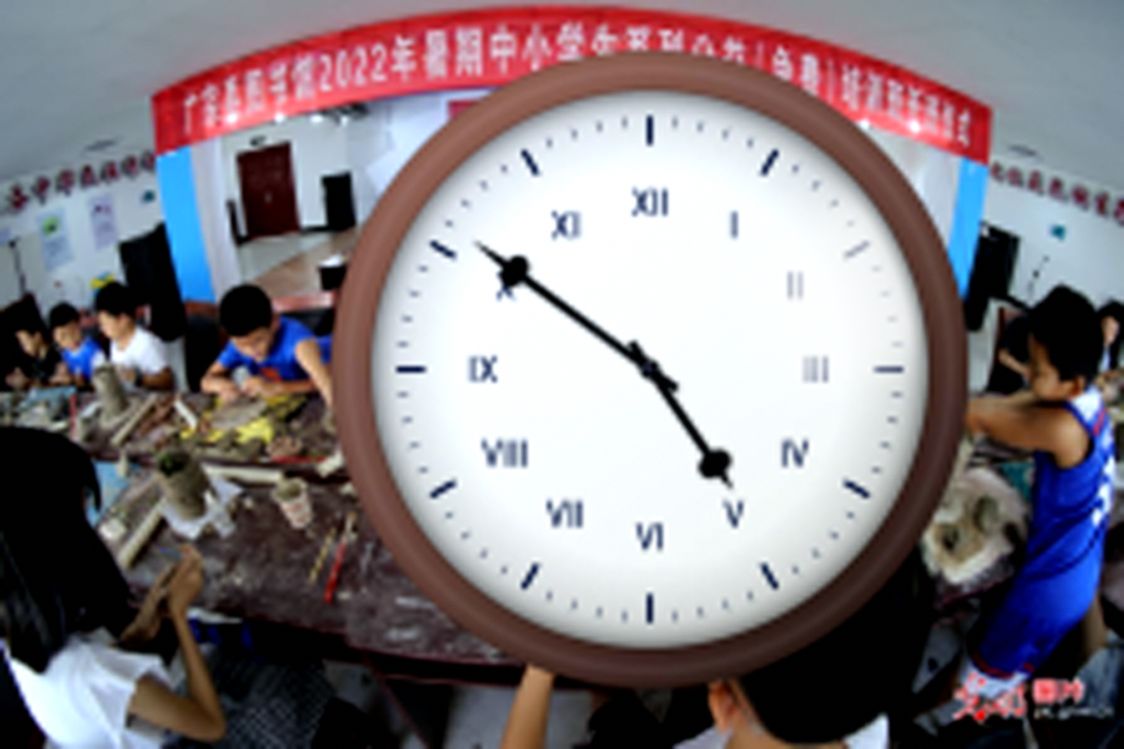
4:51
